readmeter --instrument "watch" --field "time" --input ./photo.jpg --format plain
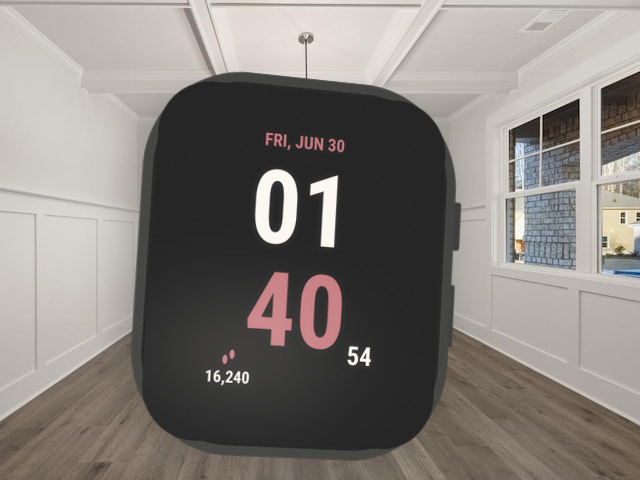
1:40:54
